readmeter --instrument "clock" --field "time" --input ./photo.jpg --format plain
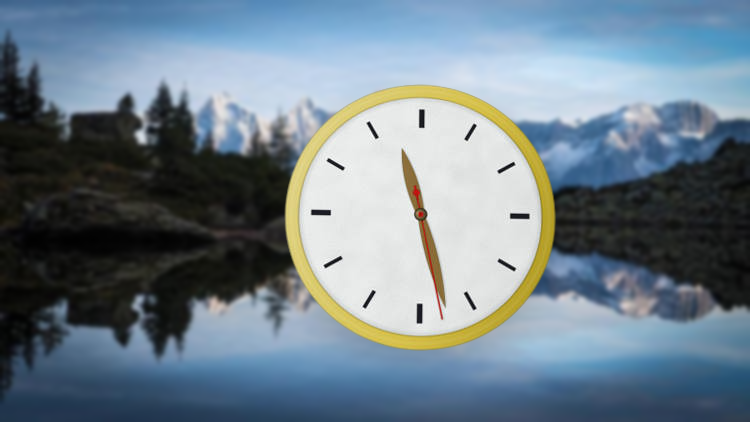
11:27:28
